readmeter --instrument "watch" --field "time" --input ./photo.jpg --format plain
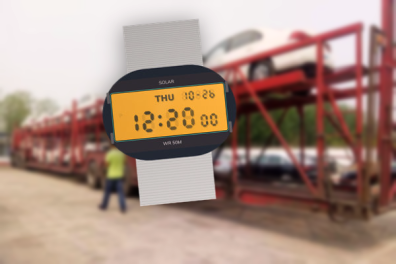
12:20:00
